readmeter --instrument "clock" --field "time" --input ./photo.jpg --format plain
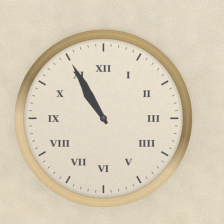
10:55
